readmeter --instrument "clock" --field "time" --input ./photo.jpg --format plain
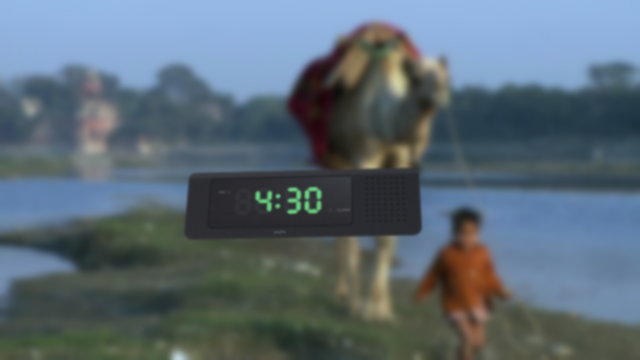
4:30
